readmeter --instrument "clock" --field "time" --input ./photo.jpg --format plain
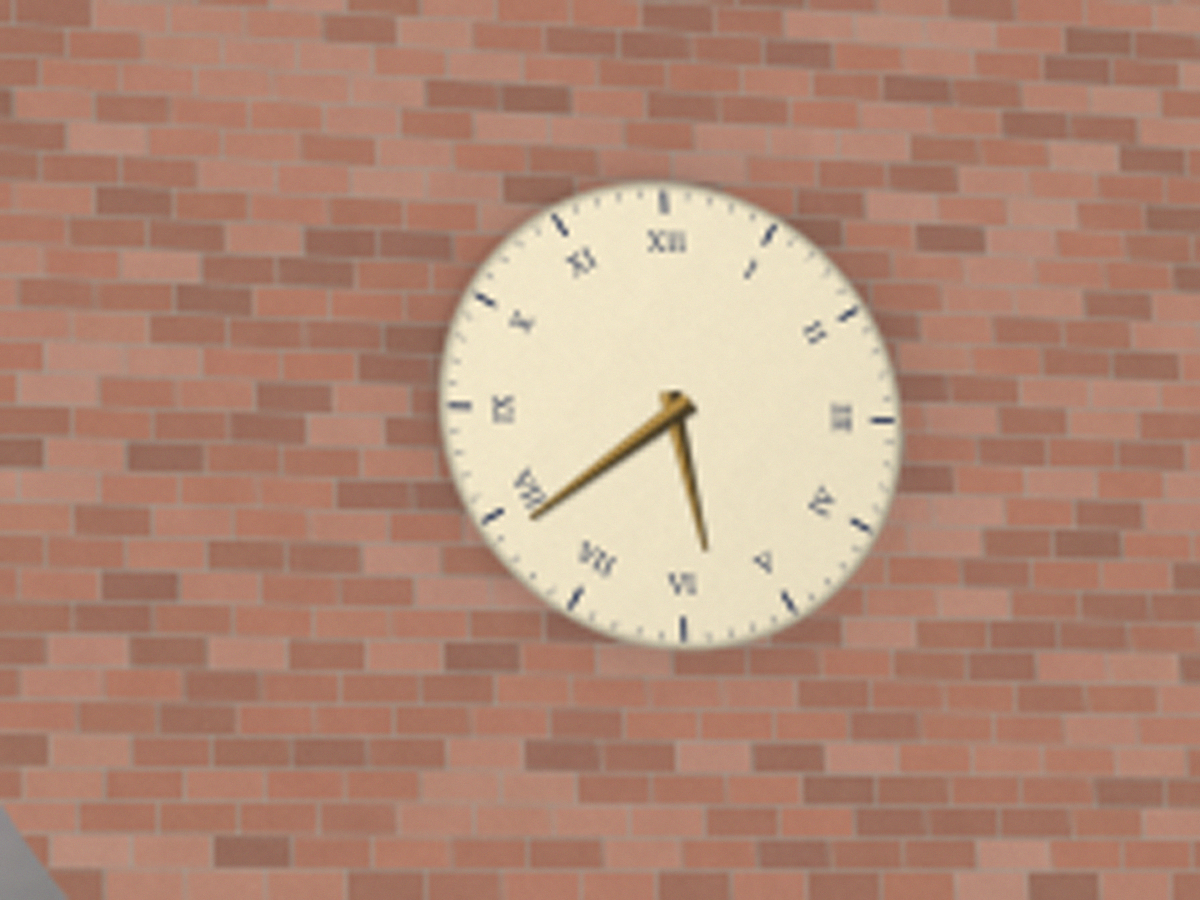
5:39
